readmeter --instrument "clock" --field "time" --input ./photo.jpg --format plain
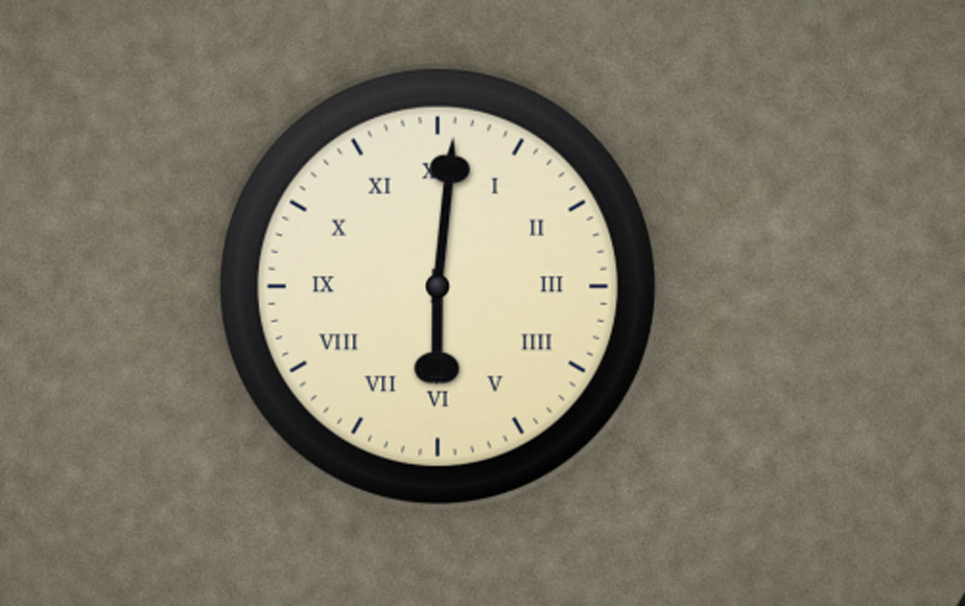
6:01
